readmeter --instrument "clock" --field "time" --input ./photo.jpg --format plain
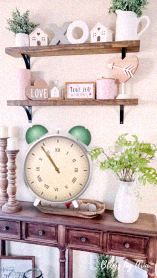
10:54
